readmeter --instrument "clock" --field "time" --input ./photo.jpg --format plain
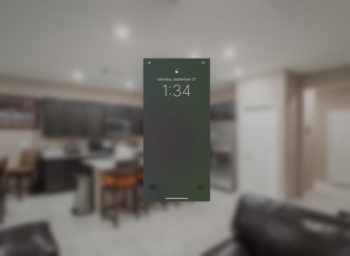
1:34
